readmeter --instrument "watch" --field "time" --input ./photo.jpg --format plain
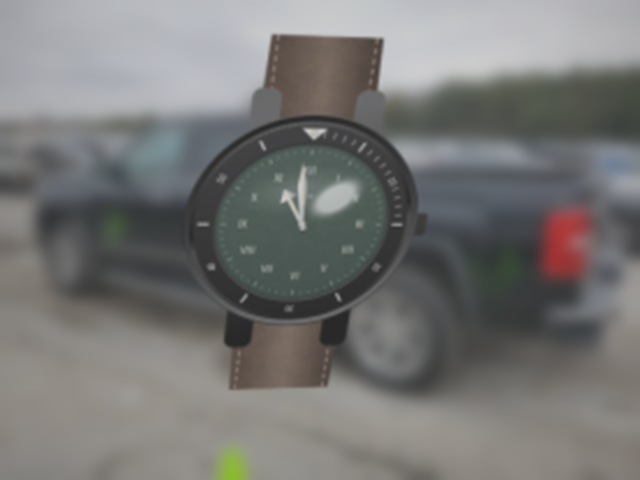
10:59
